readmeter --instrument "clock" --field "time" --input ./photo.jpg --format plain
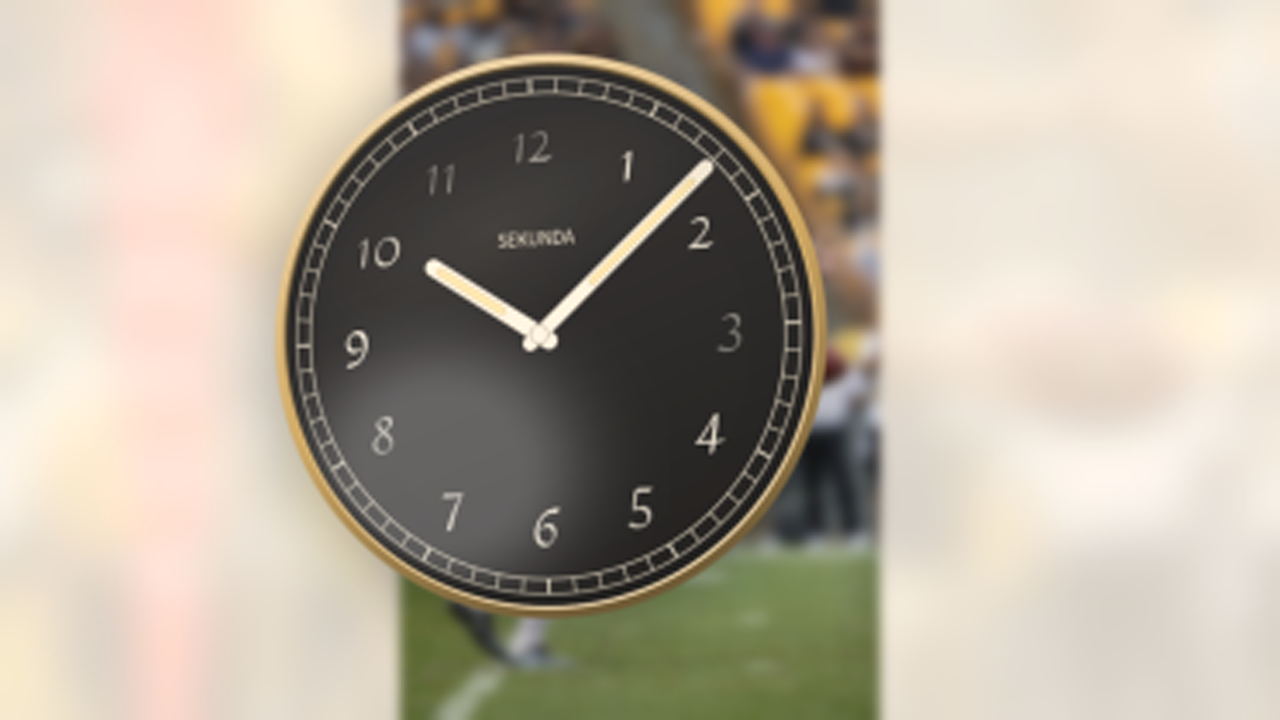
10:08
